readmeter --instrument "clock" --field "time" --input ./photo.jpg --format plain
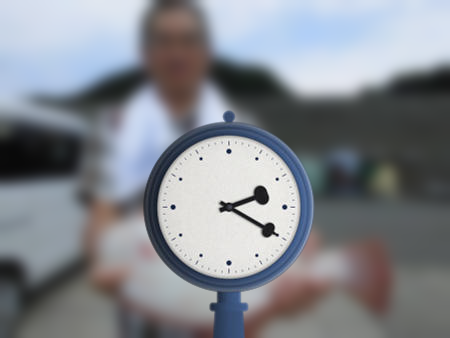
2:20
